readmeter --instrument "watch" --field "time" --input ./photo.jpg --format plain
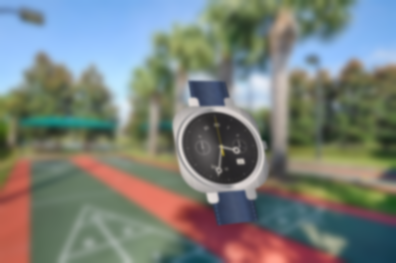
3:33
